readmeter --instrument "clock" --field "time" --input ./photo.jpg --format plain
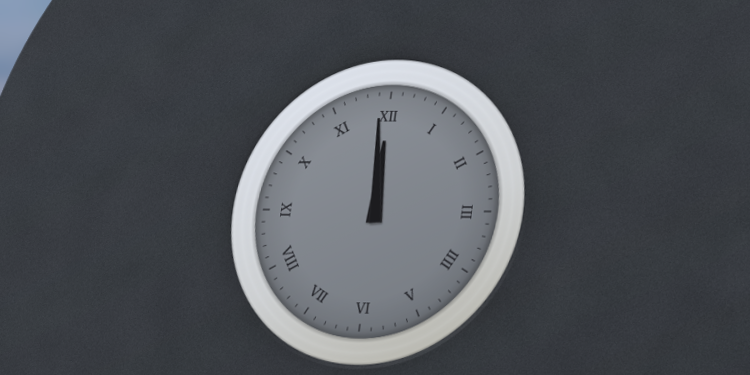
11:59
